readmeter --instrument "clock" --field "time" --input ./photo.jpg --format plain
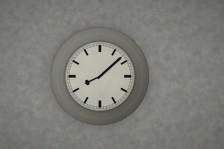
8:08
